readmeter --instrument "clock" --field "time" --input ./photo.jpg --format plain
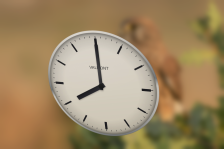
8:00
